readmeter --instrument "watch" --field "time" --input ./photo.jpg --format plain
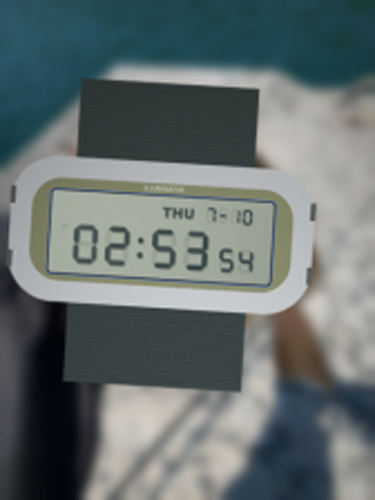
2:53:54
